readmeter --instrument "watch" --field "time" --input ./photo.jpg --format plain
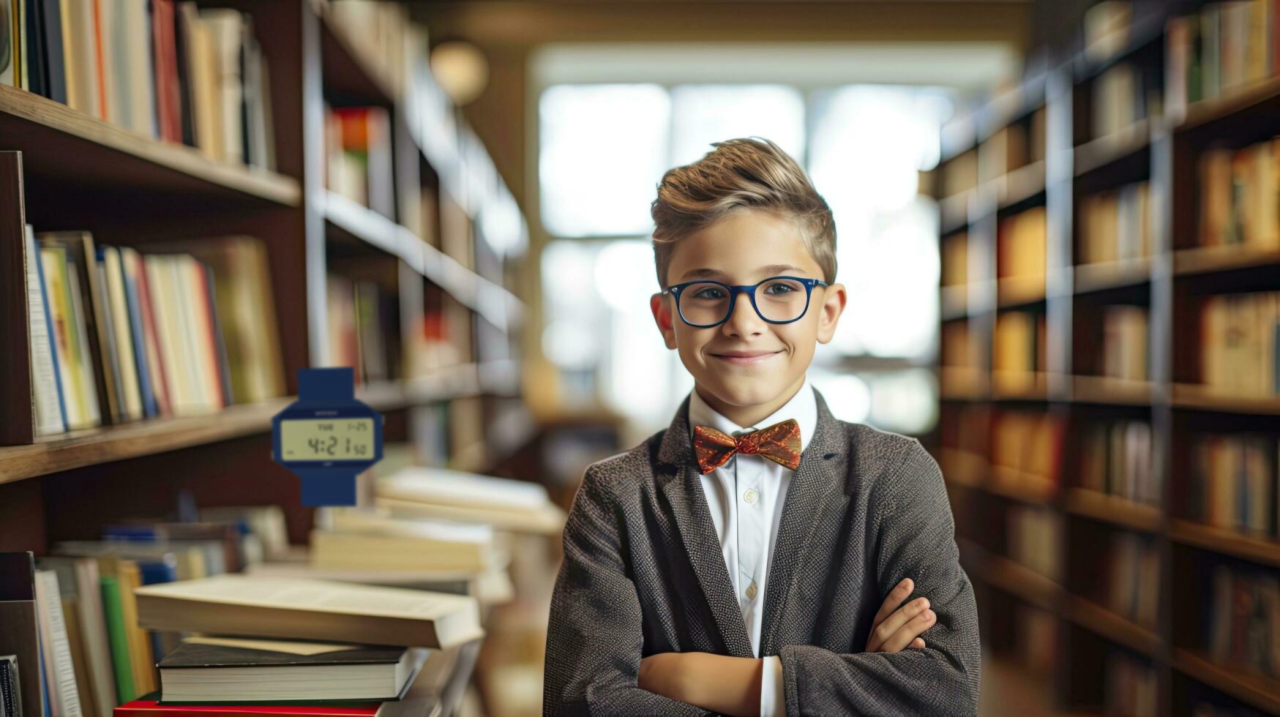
4:21
